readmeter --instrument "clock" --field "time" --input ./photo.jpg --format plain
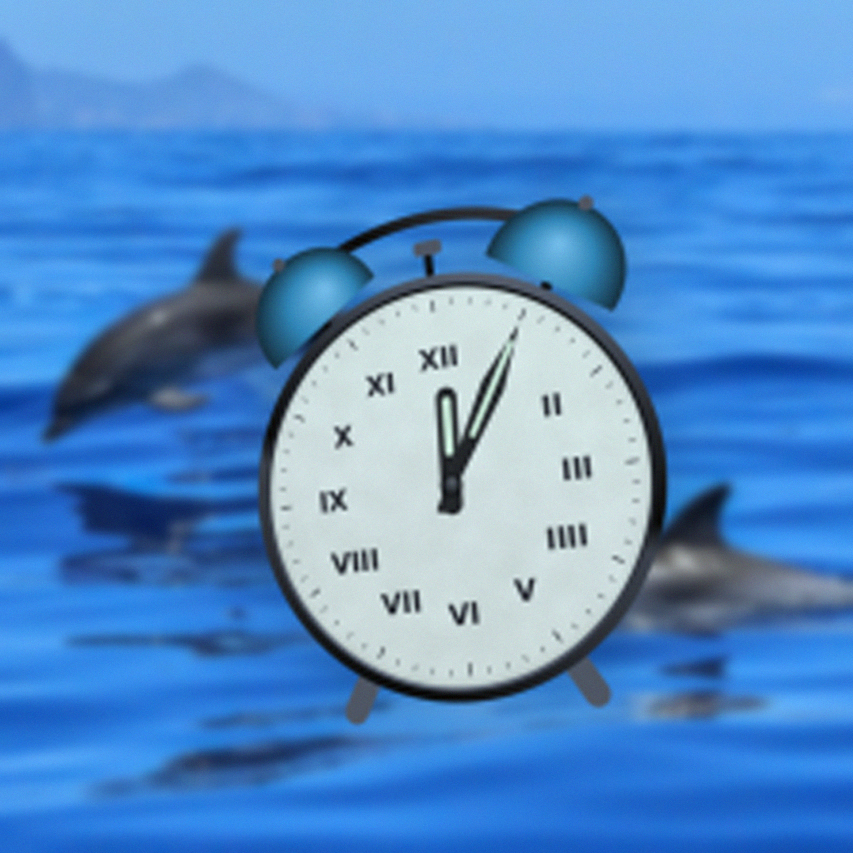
12:05
